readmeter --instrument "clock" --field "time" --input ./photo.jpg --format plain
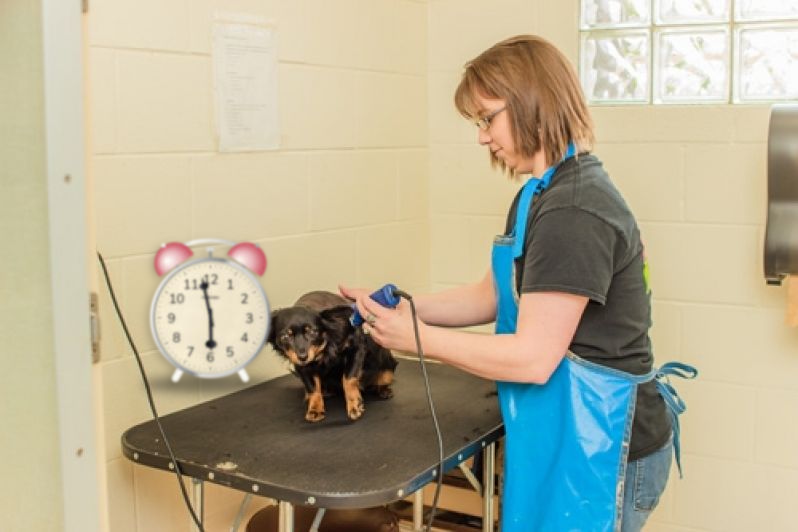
5:58
